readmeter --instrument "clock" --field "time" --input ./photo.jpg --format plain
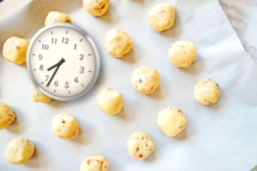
7:33
